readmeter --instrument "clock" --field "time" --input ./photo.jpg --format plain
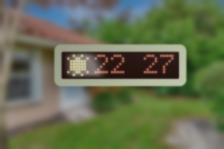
22:27
